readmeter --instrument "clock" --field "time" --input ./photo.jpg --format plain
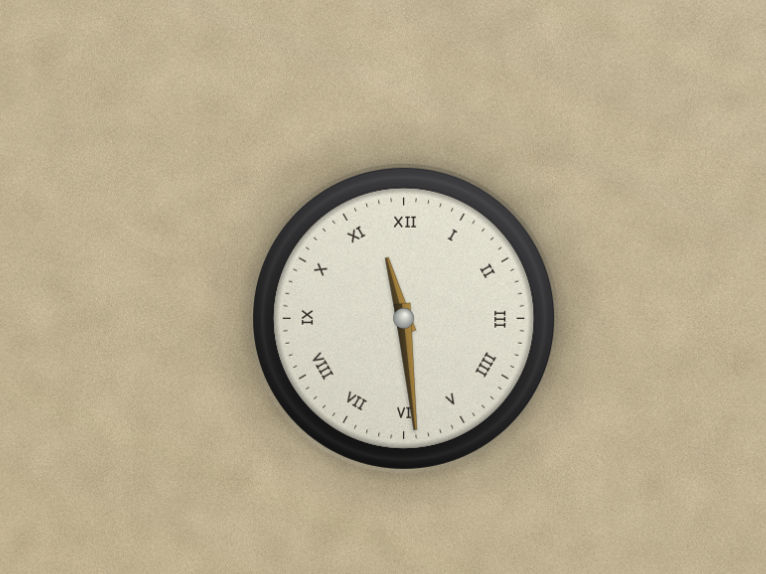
11:29
